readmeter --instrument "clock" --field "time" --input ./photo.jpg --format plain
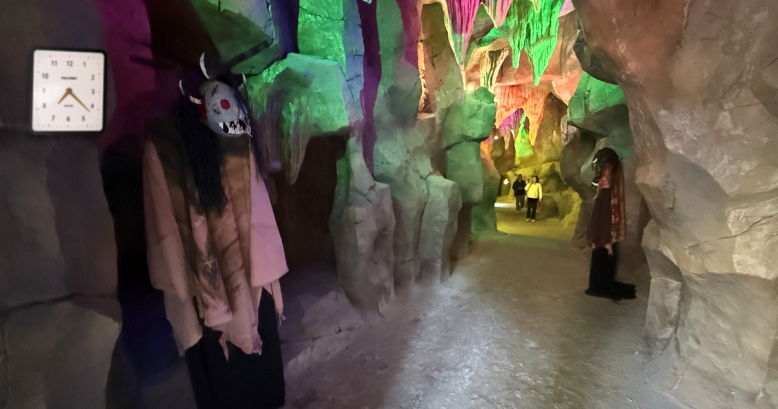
7:22
